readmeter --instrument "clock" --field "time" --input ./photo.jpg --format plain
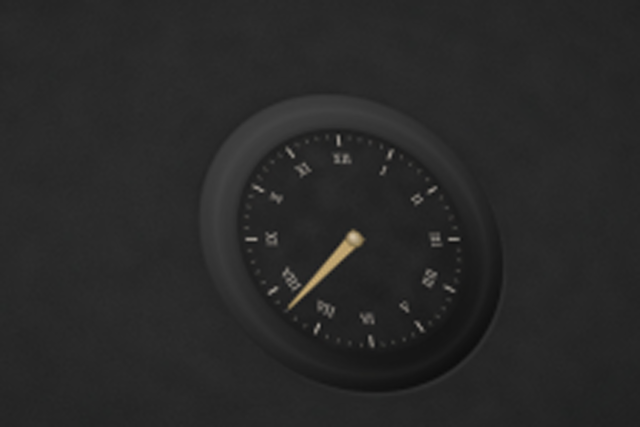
7:38
